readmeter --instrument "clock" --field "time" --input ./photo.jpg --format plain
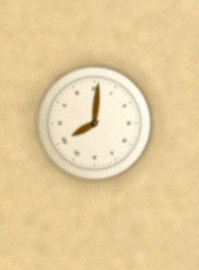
8:01
